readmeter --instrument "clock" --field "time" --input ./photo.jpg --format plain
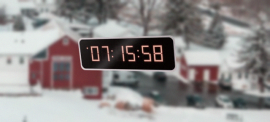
7:15:58
